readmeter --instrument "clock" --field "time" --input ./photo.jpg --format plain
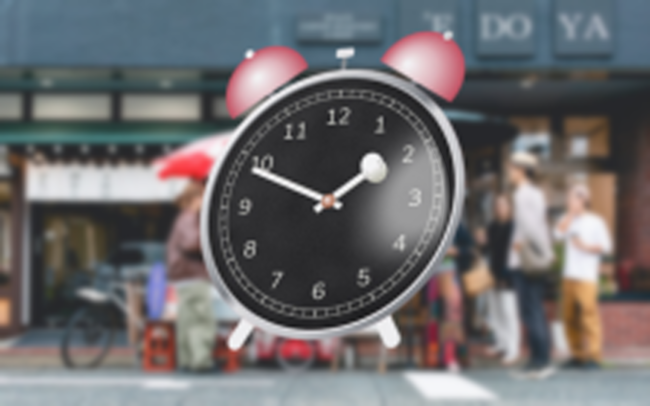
1:49
